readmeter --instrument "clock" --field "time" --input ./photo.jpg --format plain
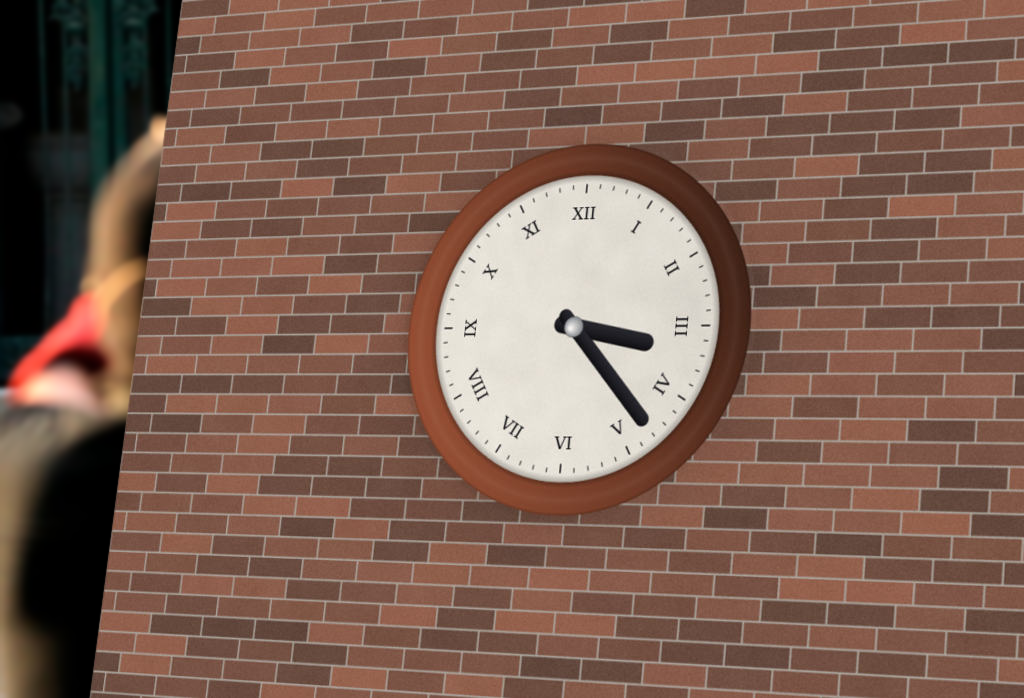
3:23
